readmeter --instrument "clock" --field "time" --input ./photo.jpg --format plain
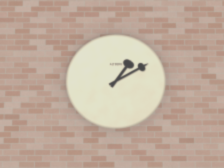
1:10
